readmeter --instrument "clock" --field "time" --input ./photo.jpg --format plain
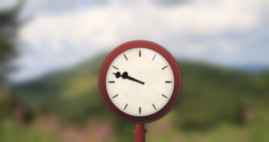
9:48
